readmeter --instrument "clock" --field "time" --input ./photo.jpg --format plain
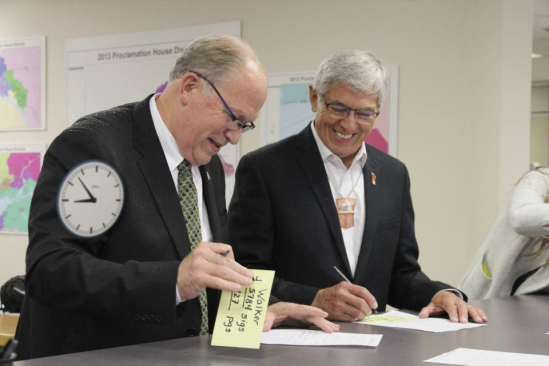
8:53
